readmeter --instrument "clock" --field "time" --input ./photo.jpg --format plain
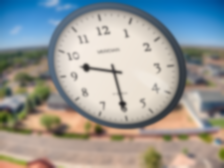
9:30
